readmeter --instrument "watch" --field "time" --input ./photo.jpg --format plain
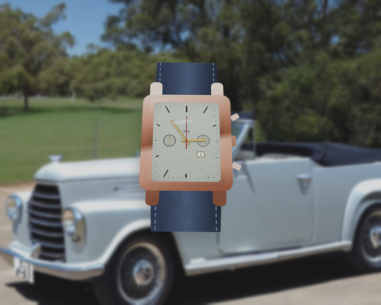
2:54
